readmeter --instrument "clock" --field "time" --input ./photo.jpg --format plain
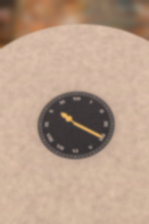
10:20
